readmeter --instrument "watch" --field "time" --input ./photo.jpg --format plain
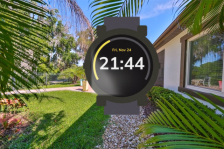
21:44
